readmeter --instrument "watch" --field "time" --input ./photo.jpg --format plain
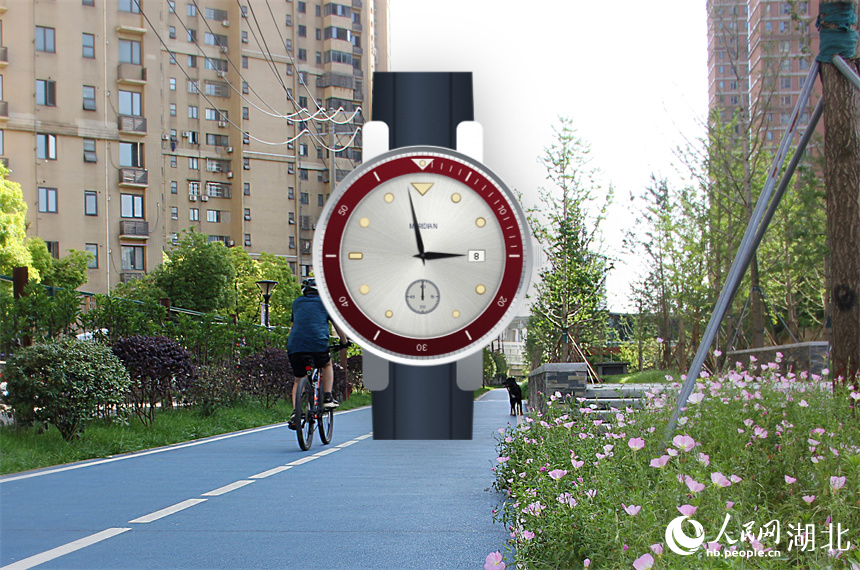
2:58
